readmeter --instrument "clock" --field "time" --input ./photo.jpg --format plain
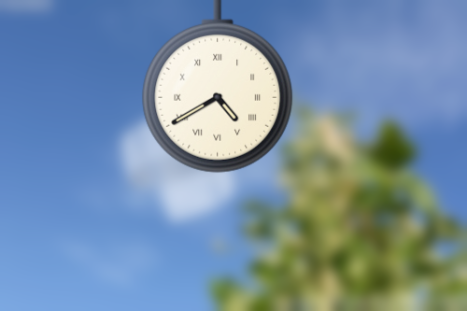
4:40
